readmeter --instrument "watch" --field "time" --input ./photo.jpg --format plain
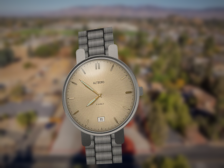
7:52
